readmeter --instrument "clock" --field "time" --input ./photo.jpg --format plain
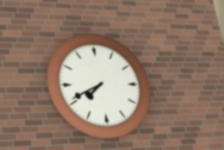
7:41
